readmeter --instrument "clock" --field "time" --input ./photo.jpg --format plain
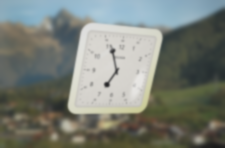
6:56
